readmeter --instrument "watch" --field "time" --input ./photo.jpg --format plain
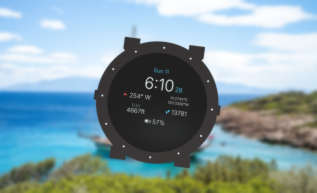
6:10
